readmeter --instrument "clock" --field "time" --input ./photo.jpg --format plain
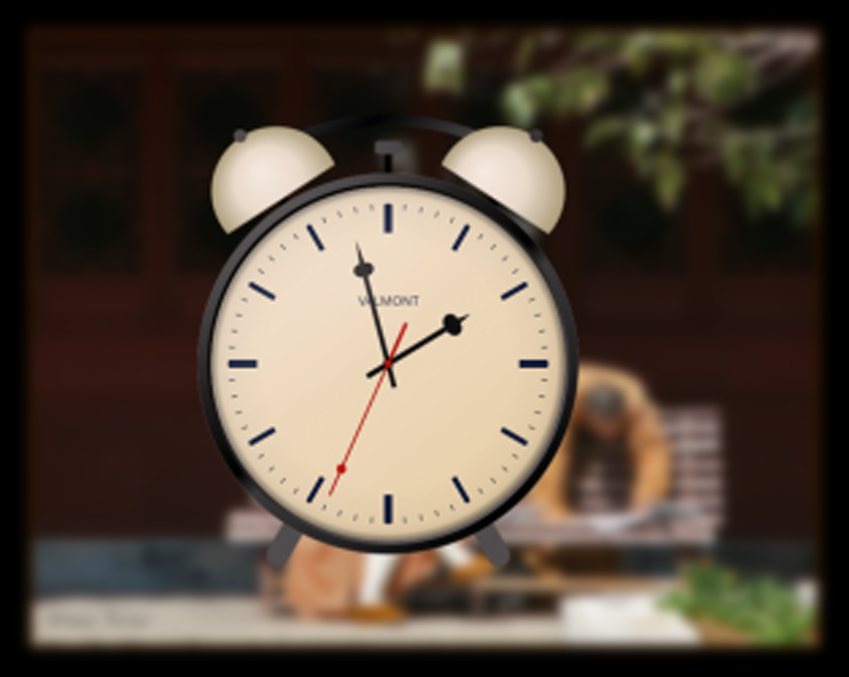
1:57:34
